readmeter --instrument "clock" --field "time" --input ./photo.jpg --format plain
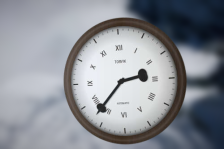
2:37
